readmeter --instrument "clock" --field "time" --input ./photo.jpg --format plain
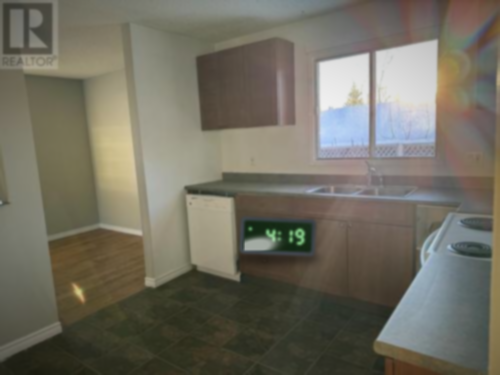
4:19
